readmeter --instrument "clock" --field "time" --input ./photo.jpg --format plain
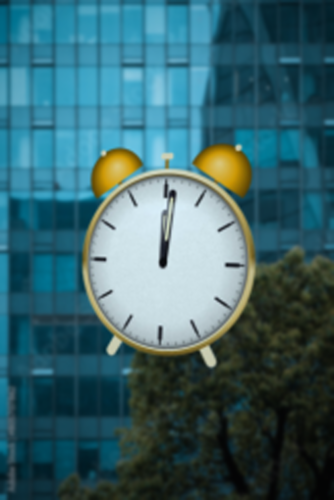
12:01
